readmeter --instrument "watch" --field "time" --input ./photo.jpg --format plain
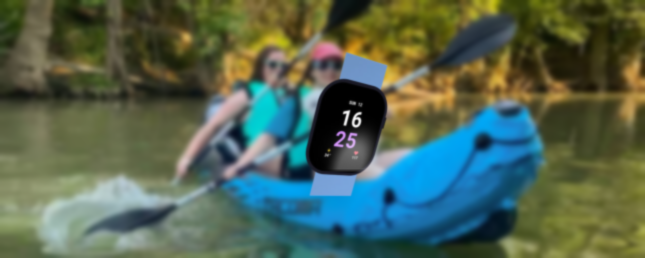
16:25
